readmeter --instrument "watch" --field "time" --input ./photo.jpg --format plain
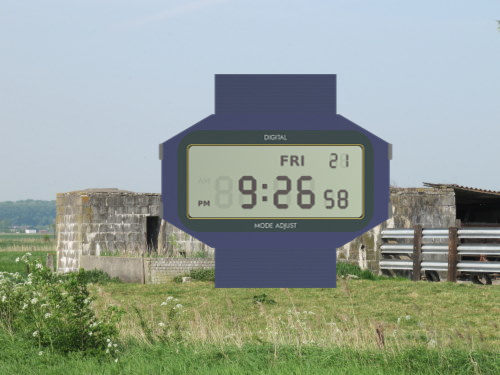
9:26:58
